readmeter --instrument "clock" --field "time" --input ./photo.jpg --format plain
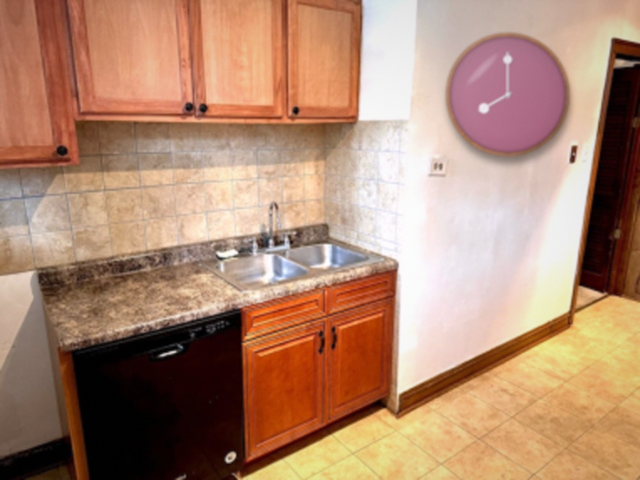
8:00
